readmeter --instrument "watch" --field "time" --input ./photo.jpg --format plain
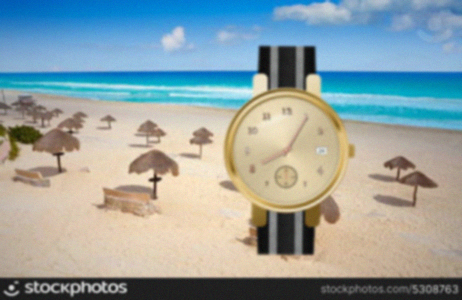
8:05
